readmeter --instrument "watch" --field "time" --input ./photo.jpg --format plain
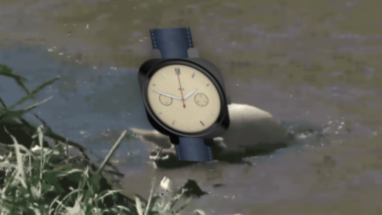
1:48
